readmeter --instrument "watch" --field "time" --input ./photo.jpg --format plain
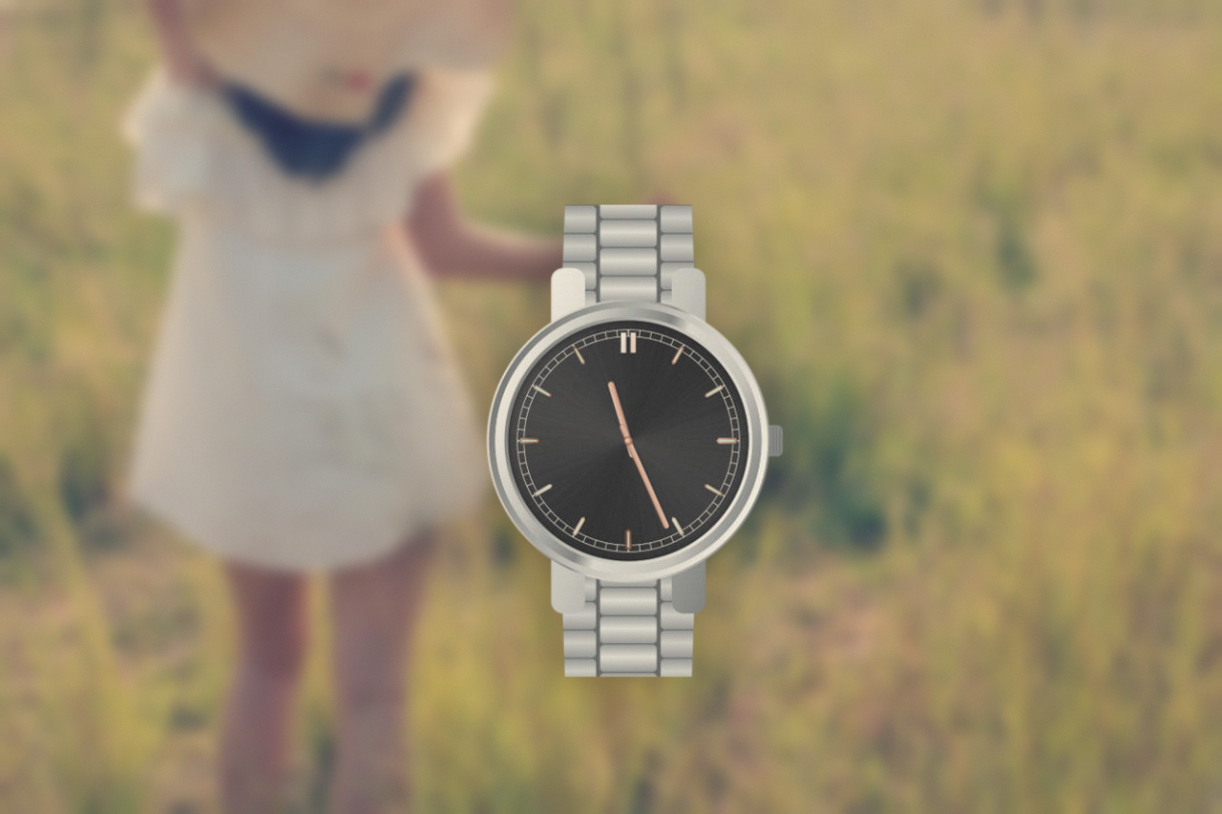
11:26
